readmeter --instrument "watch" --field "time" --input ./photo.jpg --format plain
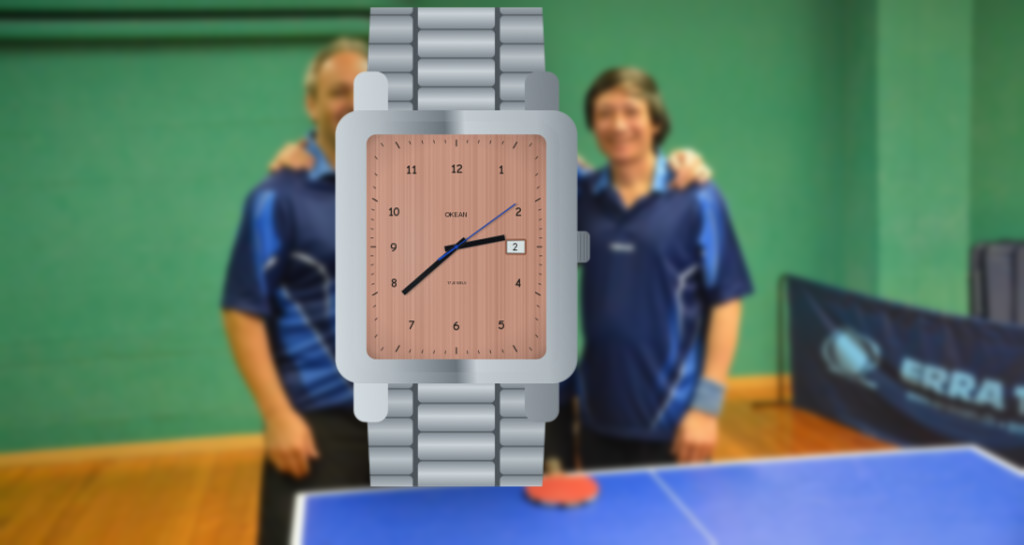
2:38:09
